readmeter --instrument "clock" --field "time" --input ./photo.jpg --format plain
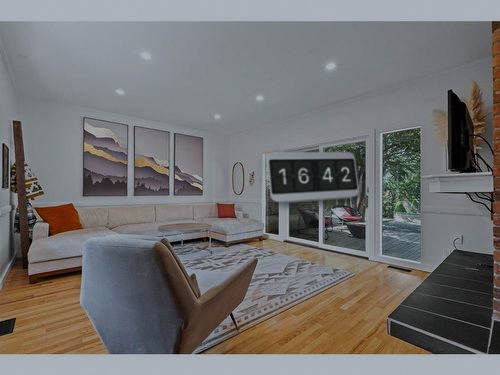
16:42
